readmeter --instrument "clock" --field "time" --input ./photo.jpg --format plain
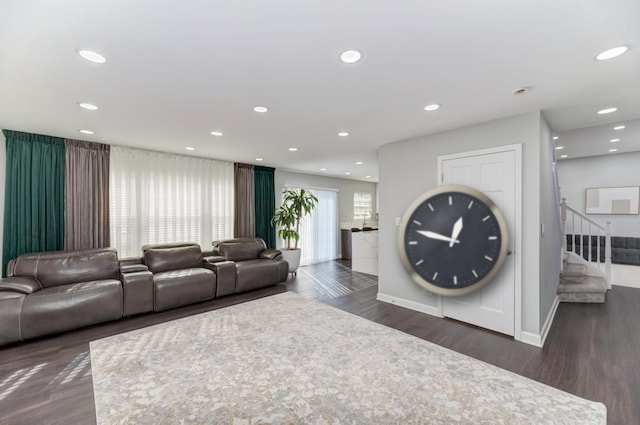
12:48
